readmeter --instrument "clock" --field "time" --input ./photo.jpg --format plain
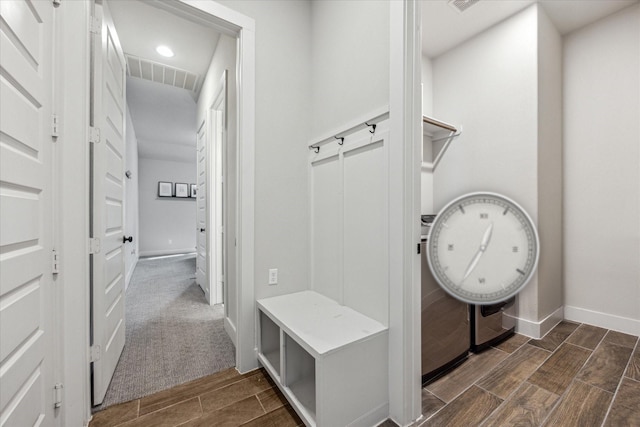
12:35
